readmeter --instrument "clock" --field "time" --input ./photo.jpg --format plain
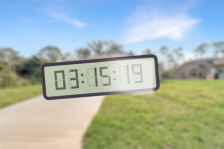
3:15:19
